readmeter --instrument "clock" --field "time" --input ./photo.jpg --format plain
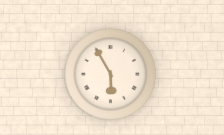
5:55
